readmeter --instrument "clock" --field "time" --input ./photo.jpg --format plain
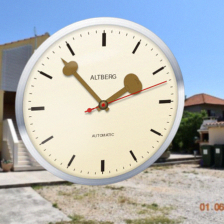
1:53:12
